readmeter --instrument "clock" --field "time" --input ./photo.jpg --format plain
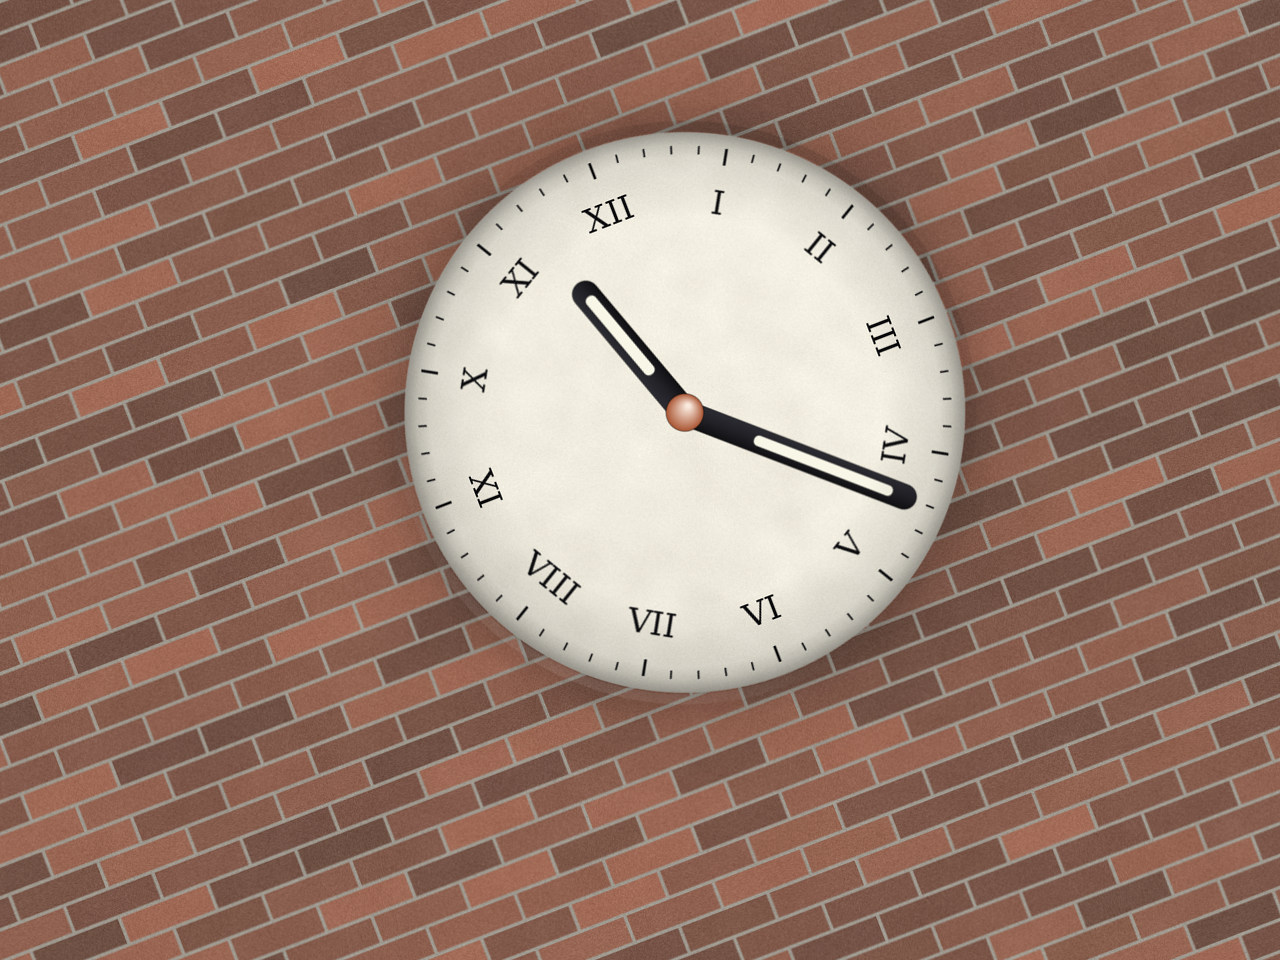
11:22
